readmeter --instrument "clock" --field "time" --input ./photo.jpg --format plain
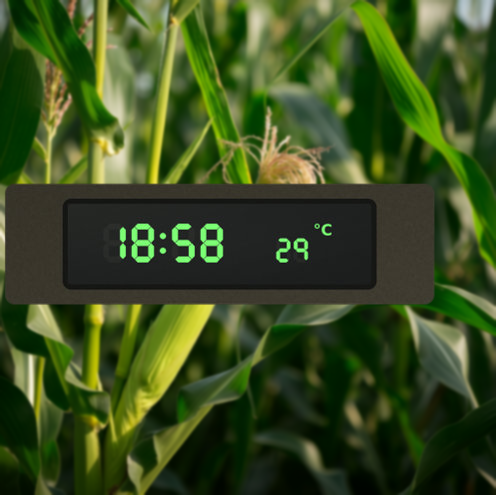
18:58
